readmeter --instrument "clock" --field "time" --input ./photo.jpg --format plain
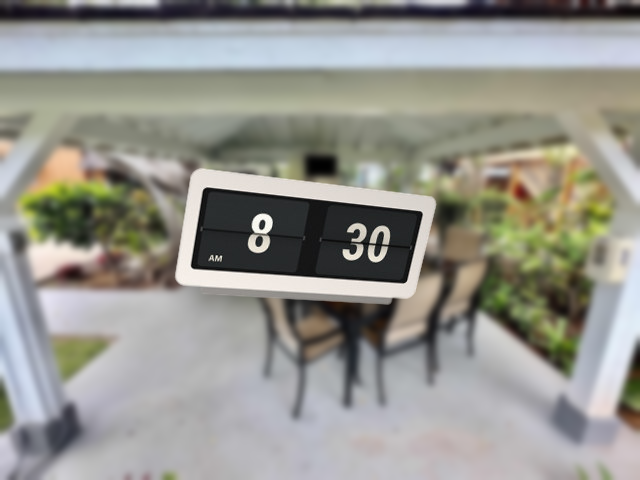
8:30
